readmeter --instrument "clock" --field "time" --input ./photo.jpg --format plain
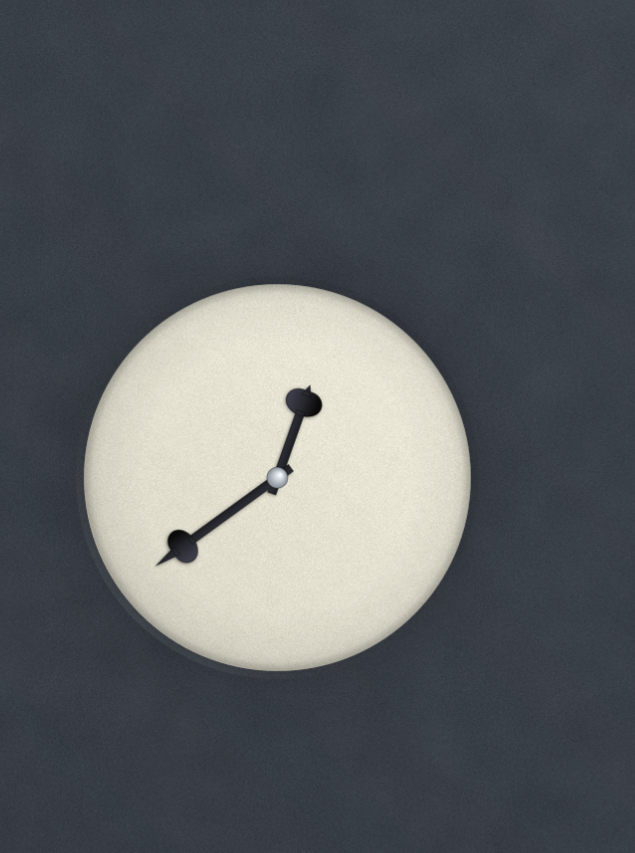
12:39
